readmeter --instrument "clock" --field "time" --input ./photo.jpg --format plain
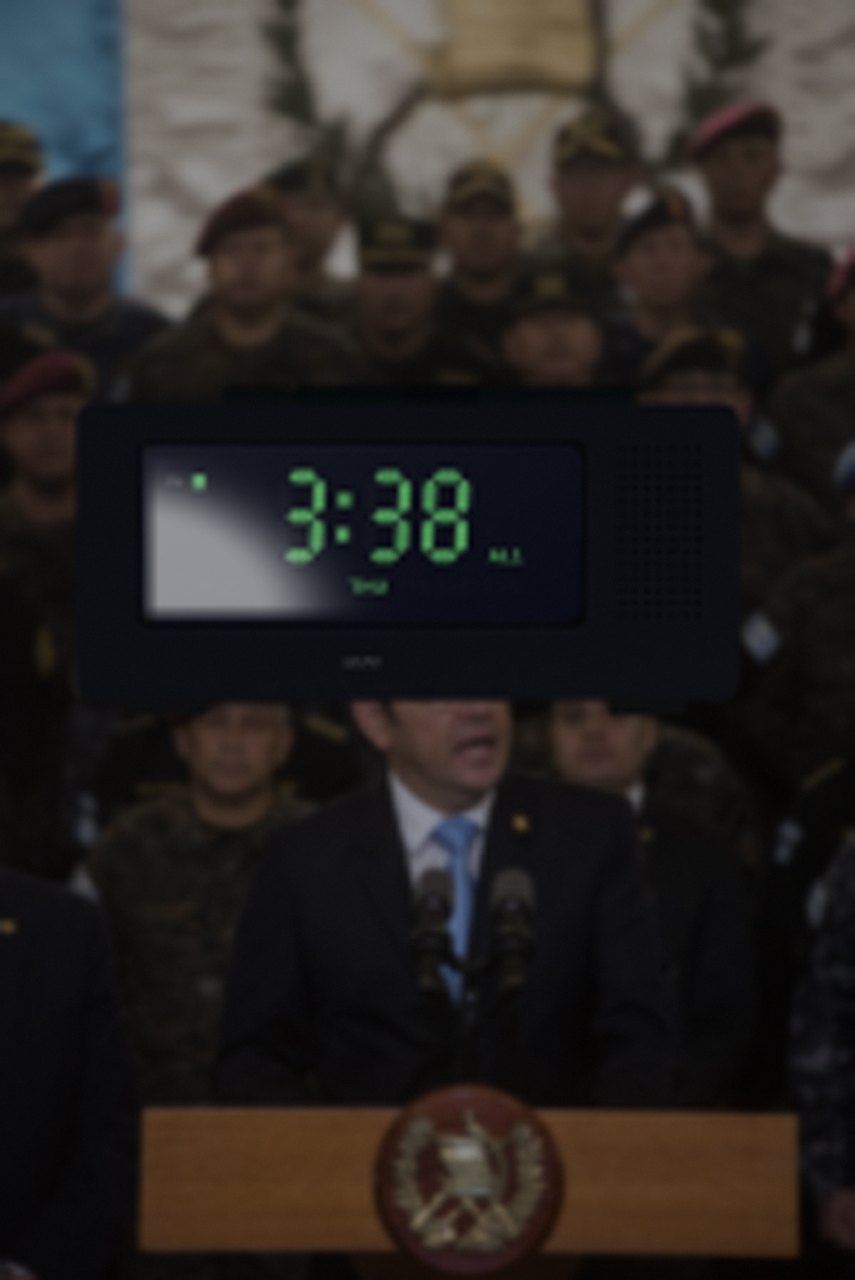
3:38
